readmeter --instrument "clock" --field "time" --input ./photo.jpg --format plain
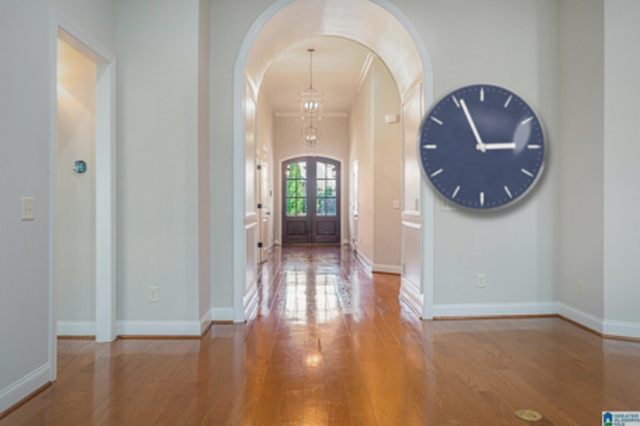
2:56
